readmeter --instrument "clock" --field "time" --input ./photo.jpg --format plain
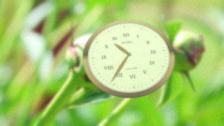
10:36
